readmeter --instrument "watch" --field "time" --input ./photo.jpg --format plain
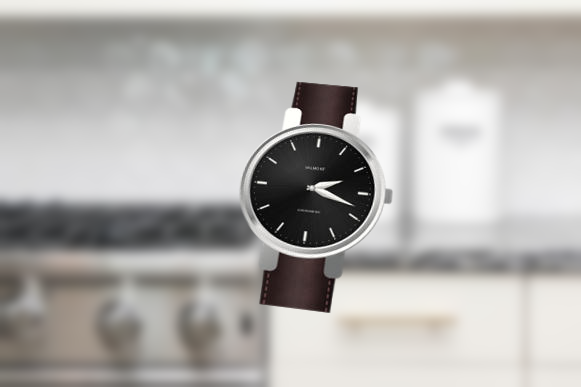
2:18
